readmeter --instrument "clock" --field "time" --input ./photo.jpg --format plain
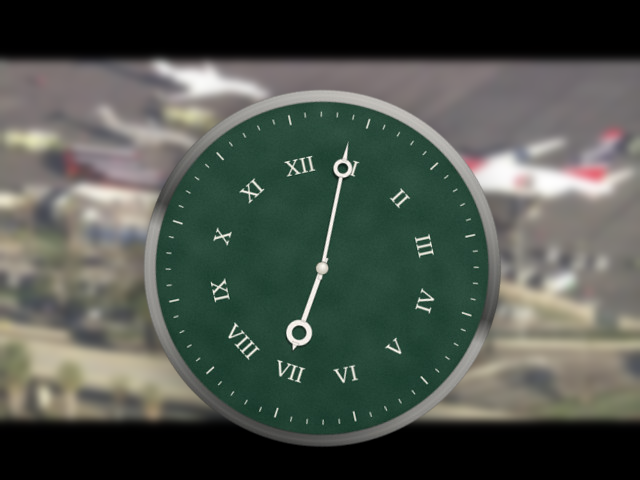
7:04
